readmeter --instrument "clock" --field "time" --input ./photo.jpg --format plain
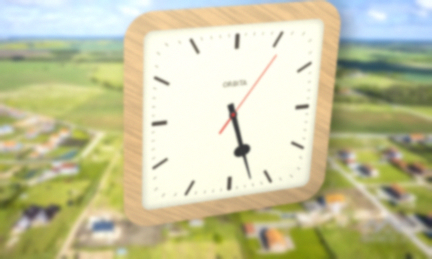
5:27:06
